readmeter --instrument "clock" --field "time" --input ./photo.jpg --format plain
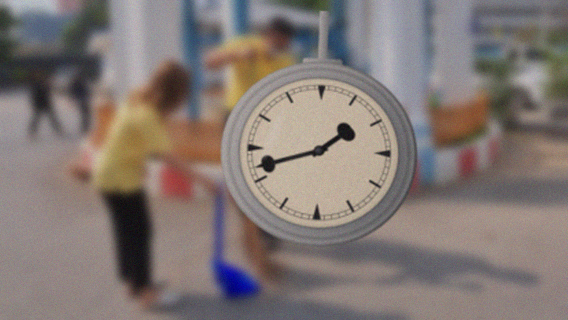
1:42
